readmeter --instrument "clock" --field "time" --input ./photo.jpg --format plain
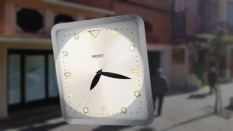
7:17
